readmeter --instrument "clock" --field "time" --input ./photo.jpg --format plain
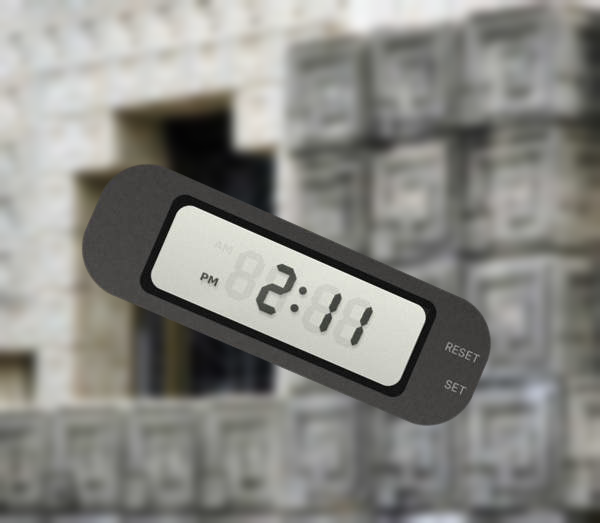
2:11
